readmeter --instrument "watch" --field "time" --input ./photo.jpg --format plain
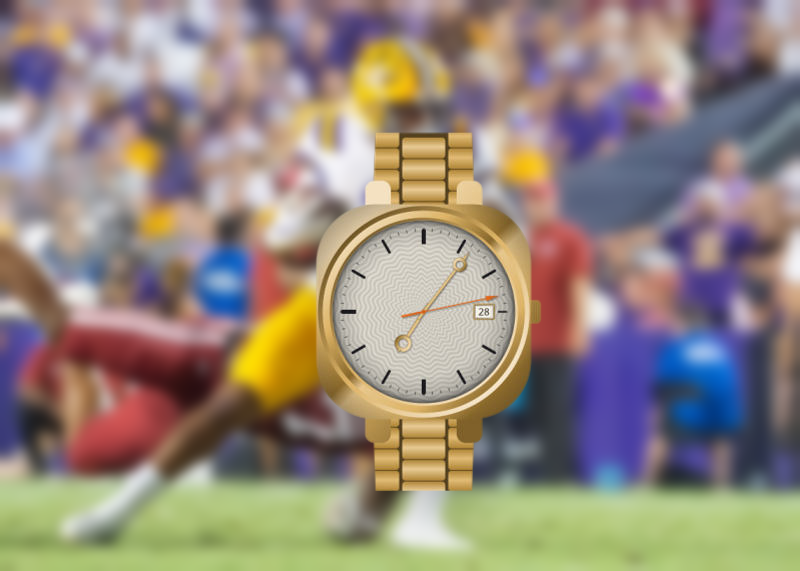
7:06:13
